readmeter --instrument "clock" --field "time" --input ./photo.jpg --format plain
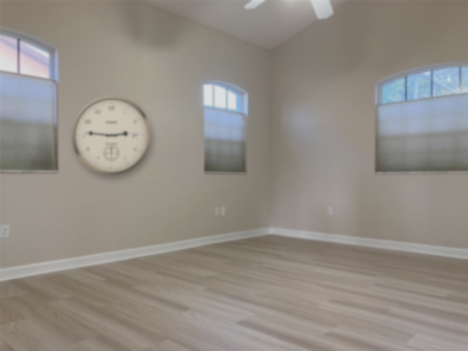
2:46
